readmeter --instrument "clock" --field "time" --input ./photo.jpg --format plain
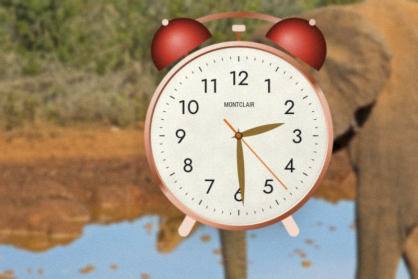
2:29:23
